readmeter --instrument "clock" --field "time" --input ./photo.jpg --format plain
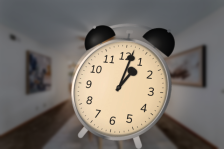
1:02
